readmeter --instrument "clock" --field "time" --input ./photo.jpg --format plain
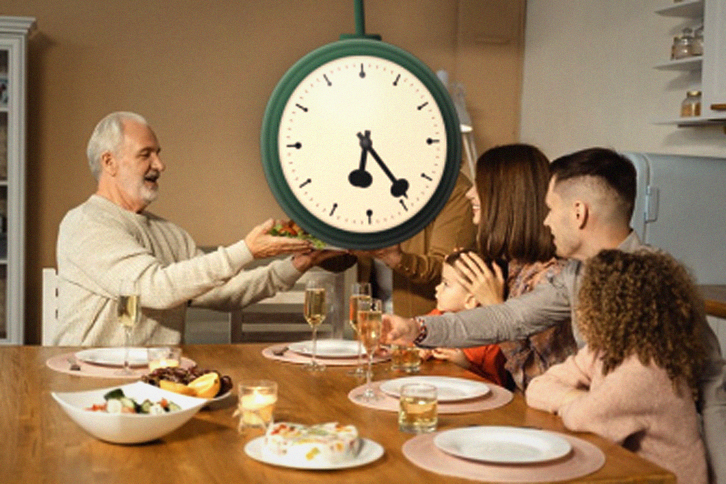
6:24
